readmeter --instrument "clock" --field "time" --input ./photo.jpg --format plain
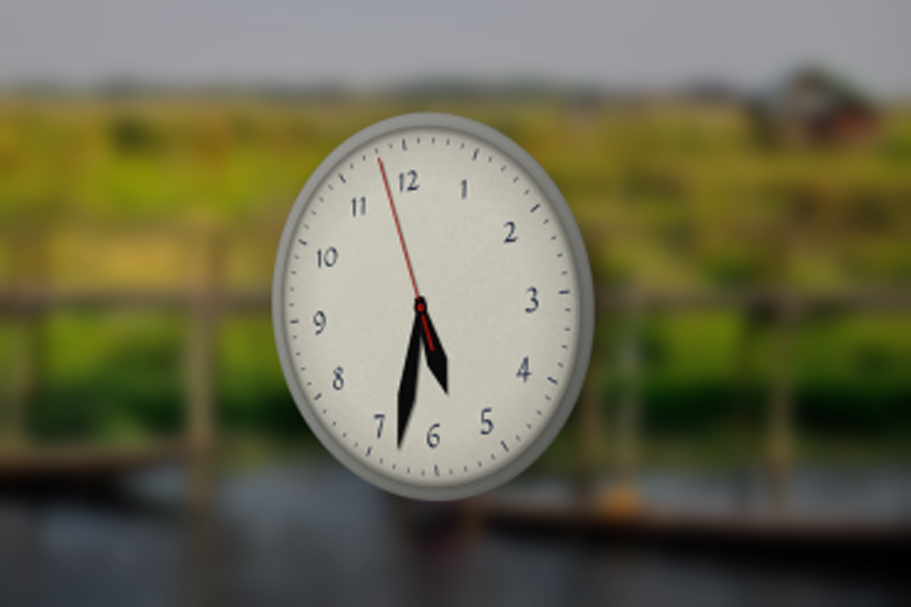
5:32:58
